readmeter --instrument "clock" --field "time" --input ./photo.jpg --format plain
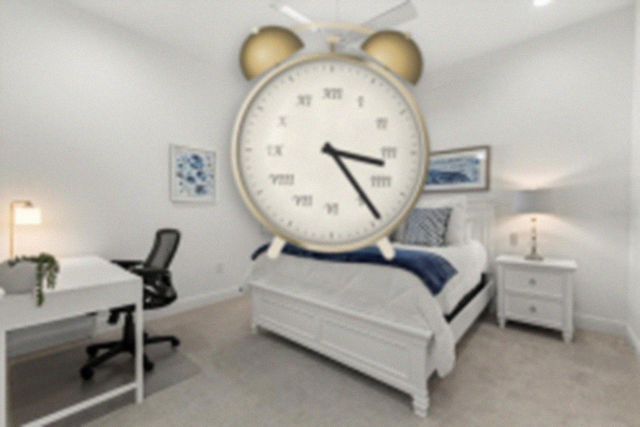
3:24
